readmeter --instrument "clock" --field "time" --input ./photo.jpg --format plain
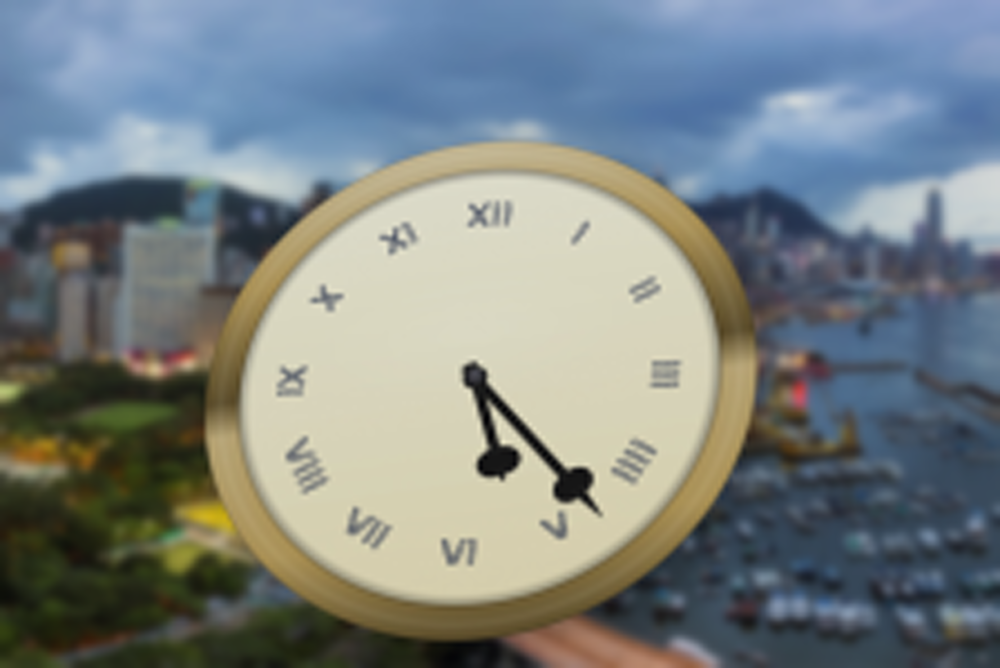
5:23
